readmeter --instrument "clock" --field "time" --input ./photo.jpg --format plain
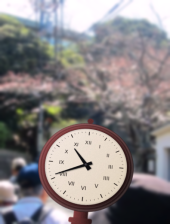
10:41
